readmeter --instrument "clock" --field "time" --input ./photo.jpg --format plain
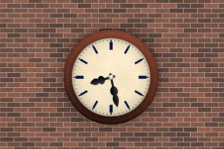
8:28
